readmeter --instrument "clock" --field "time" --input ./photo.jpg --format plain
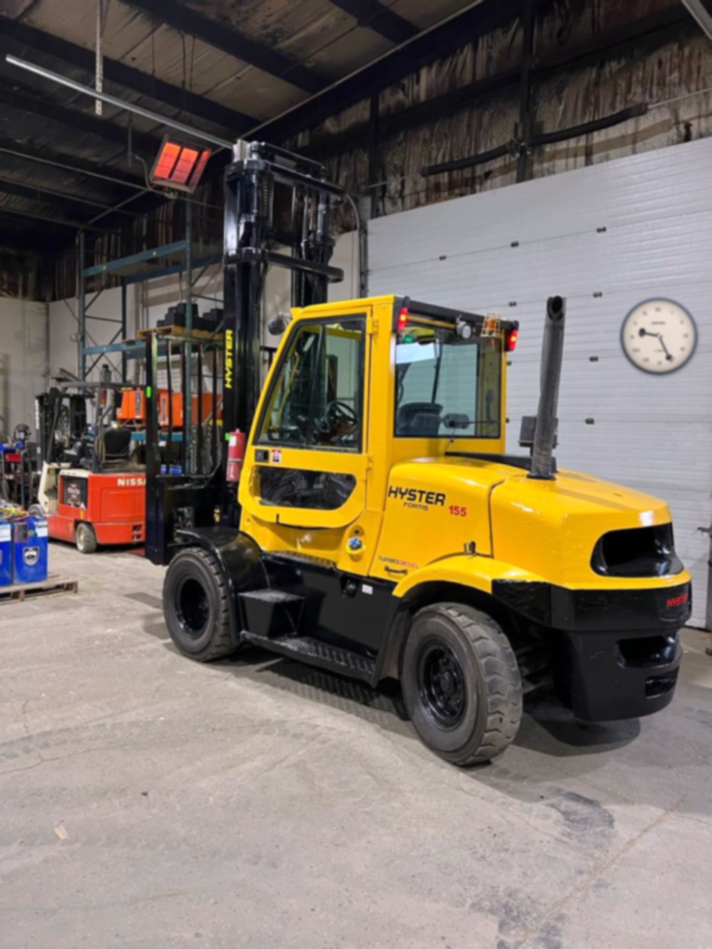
9:26
